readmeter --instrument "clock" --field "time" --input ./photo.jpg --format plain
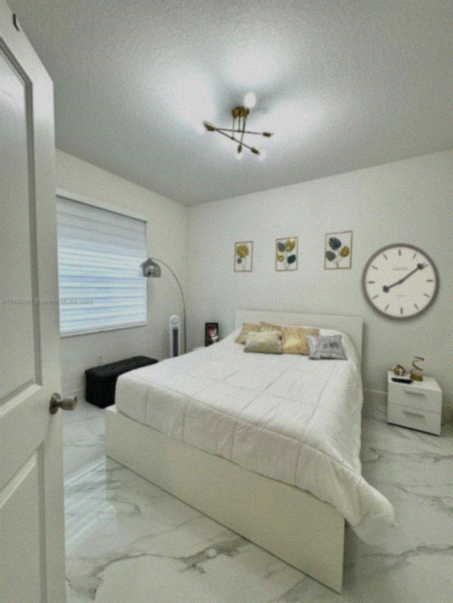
8:09
